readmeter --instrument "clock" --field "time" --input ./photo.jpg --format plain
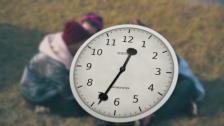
12:34
